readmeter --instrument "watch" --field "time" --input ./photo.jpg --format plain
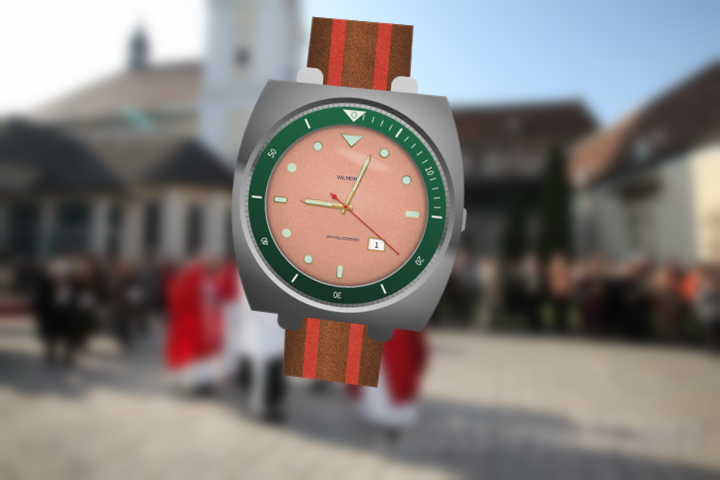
9:03:21
